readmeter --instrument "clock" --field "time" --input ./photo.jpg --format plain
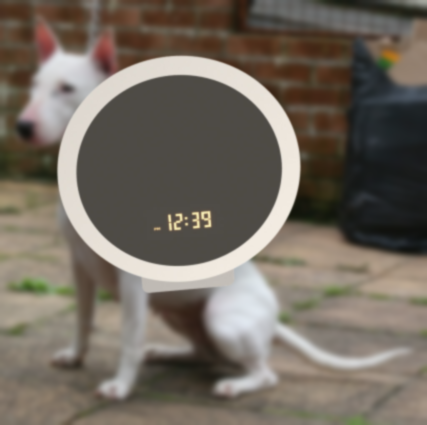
12:39
